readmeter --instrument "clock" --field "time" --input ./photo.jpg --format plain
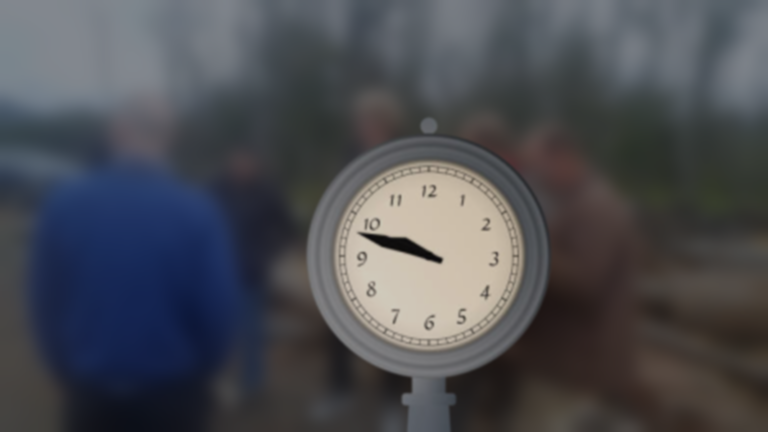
9:48
